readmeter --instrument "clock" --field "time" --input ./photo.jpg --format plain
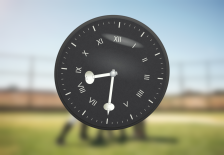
8:30
